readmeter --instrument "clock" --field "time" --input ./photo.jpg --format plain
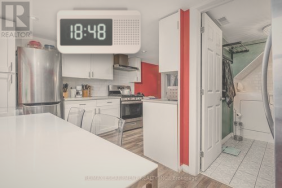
18:48
